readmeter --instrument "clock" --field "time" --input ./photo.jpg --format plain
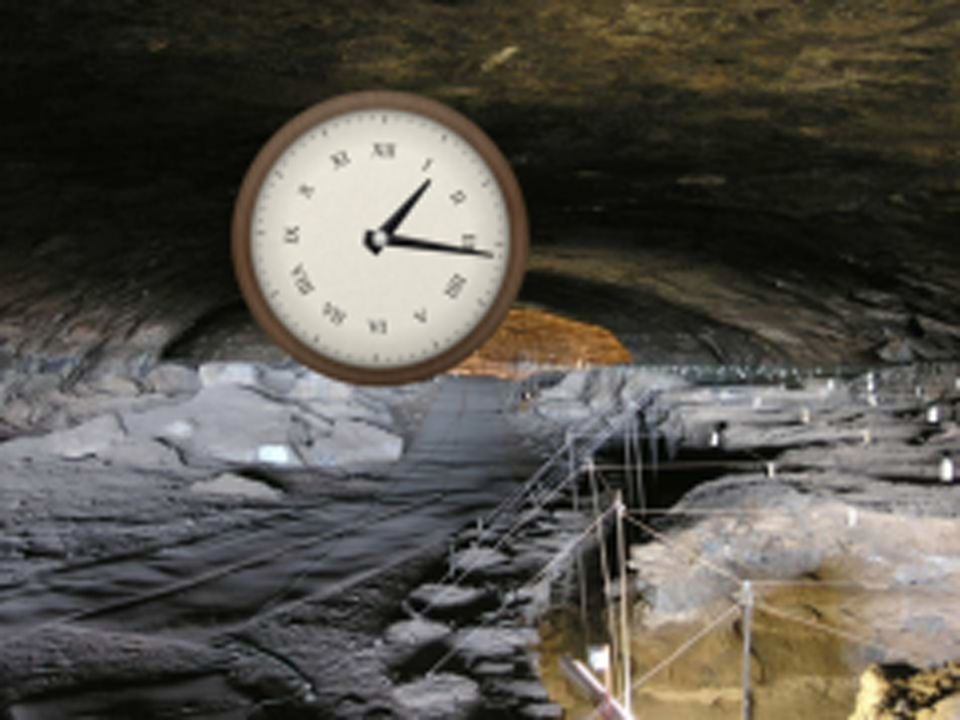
1:16
